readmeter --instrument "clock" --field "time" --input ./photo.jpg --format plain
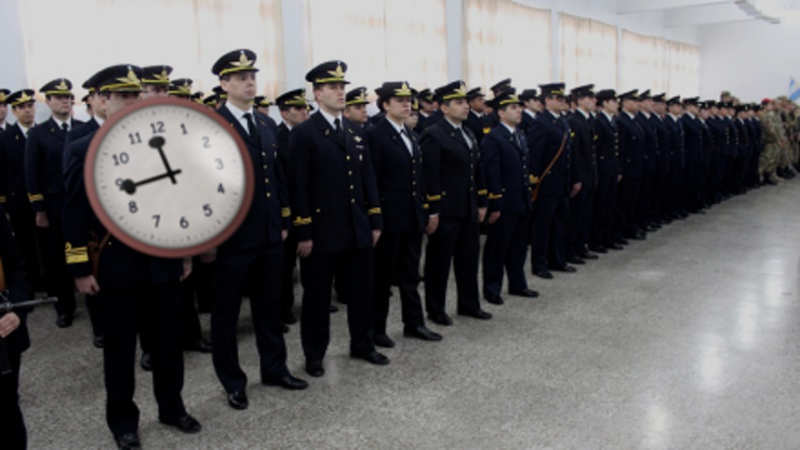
11:44
